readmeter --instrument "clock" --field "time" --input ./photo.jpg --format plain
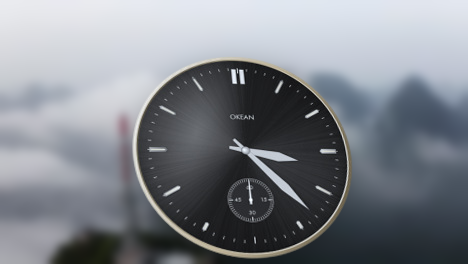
3:23
